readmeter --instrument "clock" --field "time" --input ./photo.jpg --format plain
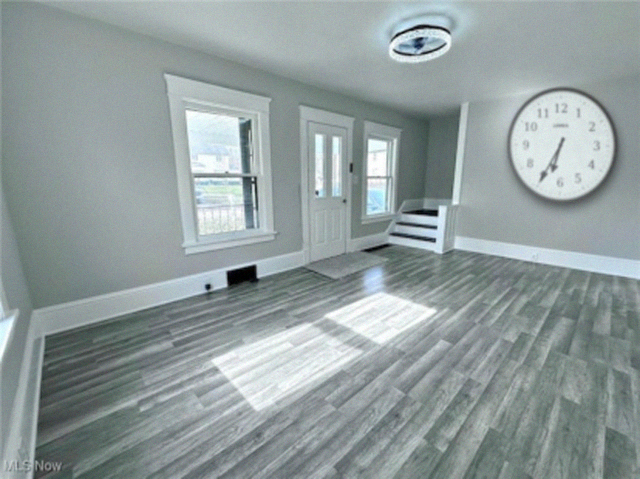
6:35
